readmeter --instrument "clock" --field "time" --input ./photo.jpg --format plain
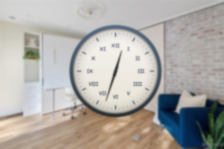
12:33
